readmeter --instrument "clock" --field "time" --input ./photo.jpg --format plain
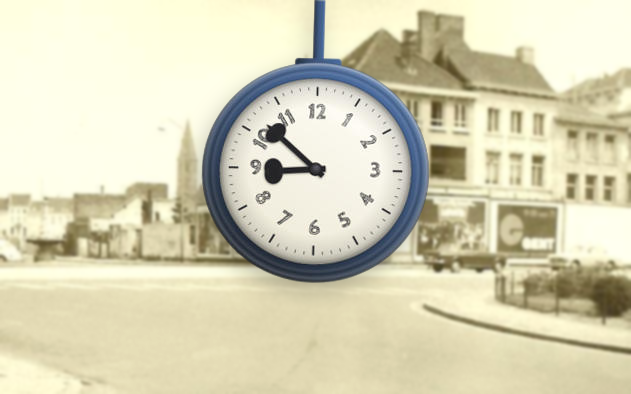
8:52
